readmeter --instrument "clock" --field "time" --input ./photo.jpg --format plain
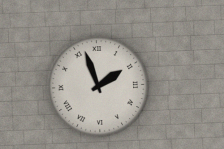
1:57
